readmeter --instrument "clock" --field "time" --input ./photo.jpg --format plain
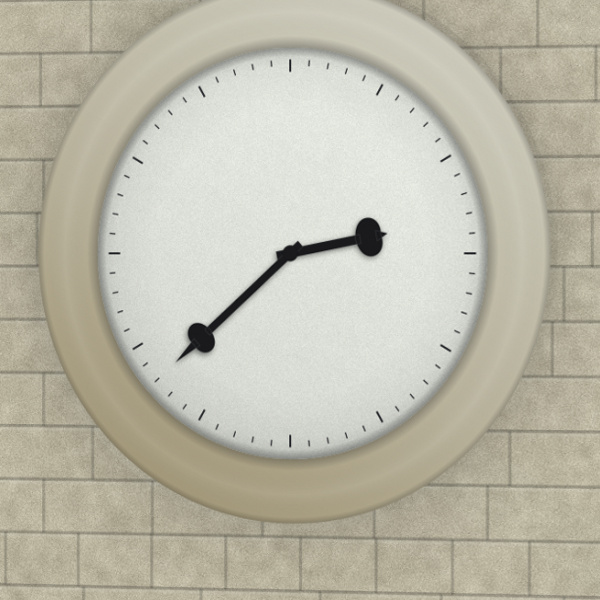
2:38
